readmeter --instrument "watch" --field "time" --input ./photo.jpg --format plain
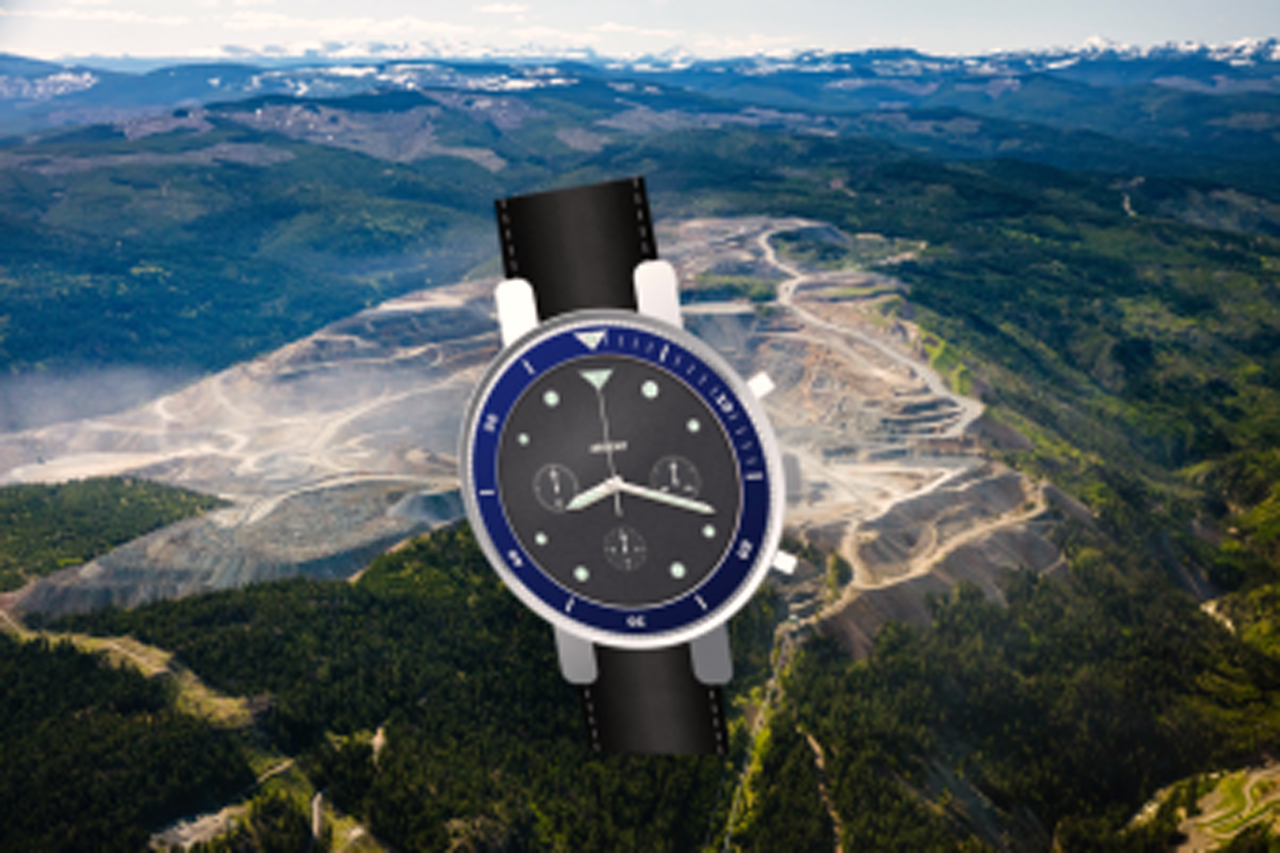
8:18
